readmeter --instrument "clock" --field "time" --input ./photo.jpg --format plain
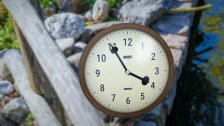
3:55
